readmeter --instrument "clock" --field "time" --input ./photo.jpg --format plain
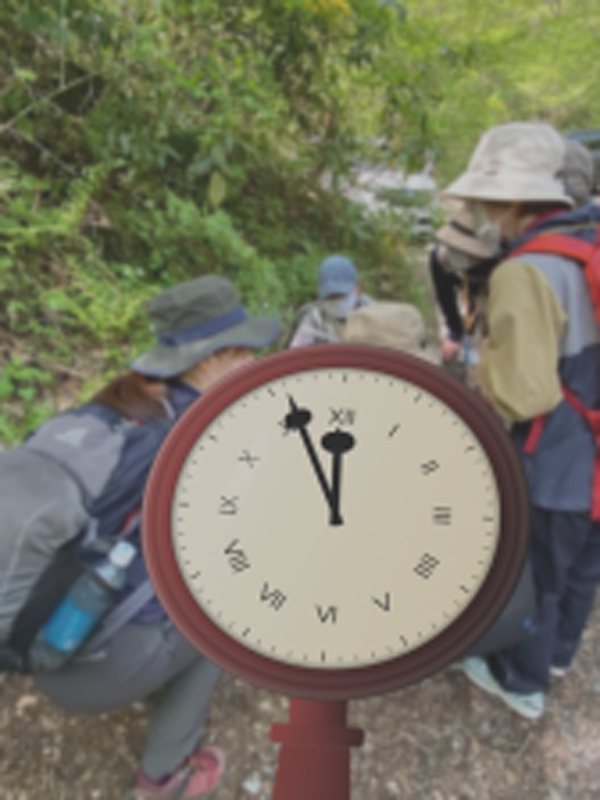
11:56
